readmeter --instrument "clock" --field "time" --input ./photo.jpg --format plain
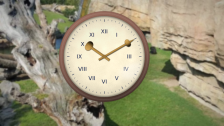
10:10
